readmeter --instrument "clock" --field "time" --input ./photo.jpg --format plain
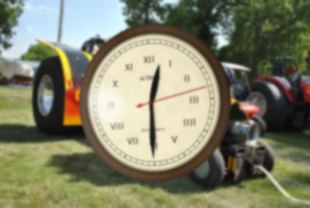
12:30:13
